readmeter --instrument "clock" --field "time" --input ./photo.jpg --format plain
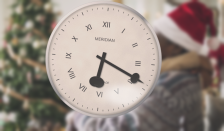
6:19
